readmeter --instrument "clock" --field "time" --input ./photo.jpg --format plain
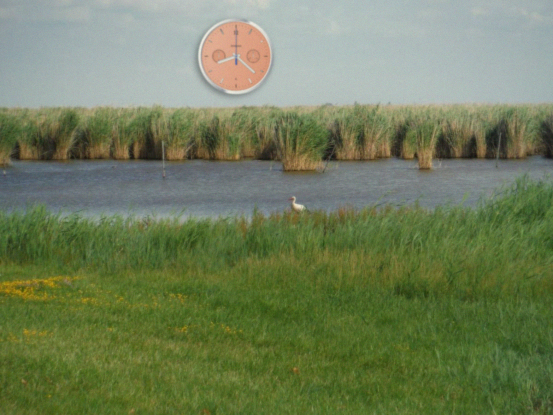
8:22
